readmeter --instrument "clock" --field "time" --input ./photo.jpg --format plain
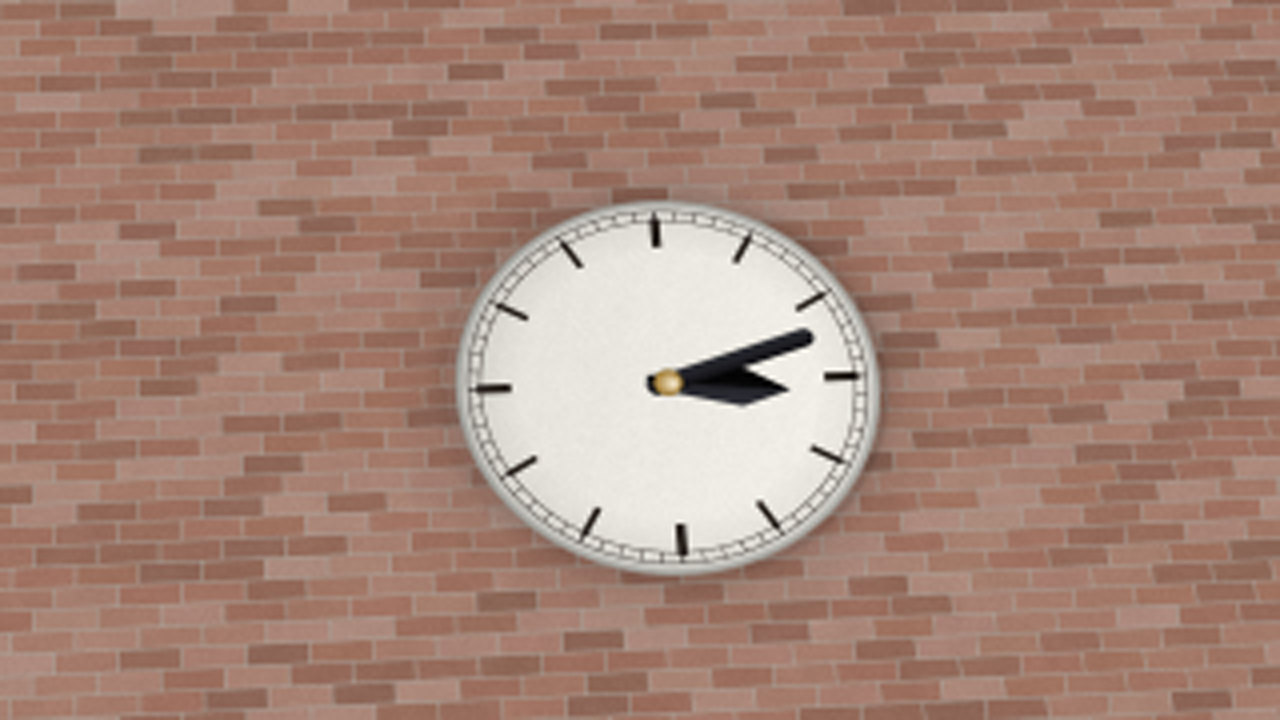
3:12
